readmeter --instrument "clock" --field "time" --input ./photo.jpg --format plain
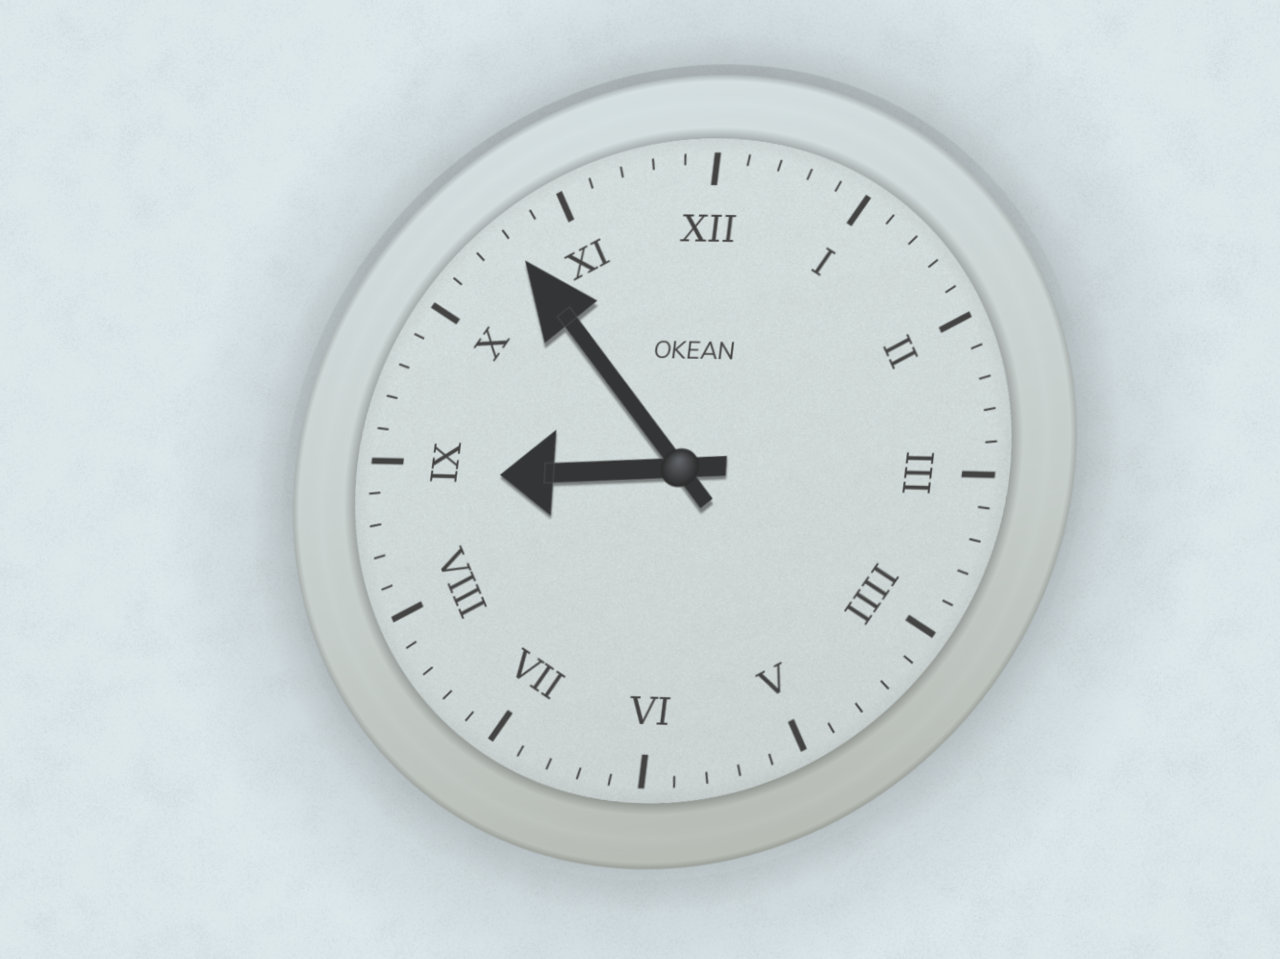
8:53
